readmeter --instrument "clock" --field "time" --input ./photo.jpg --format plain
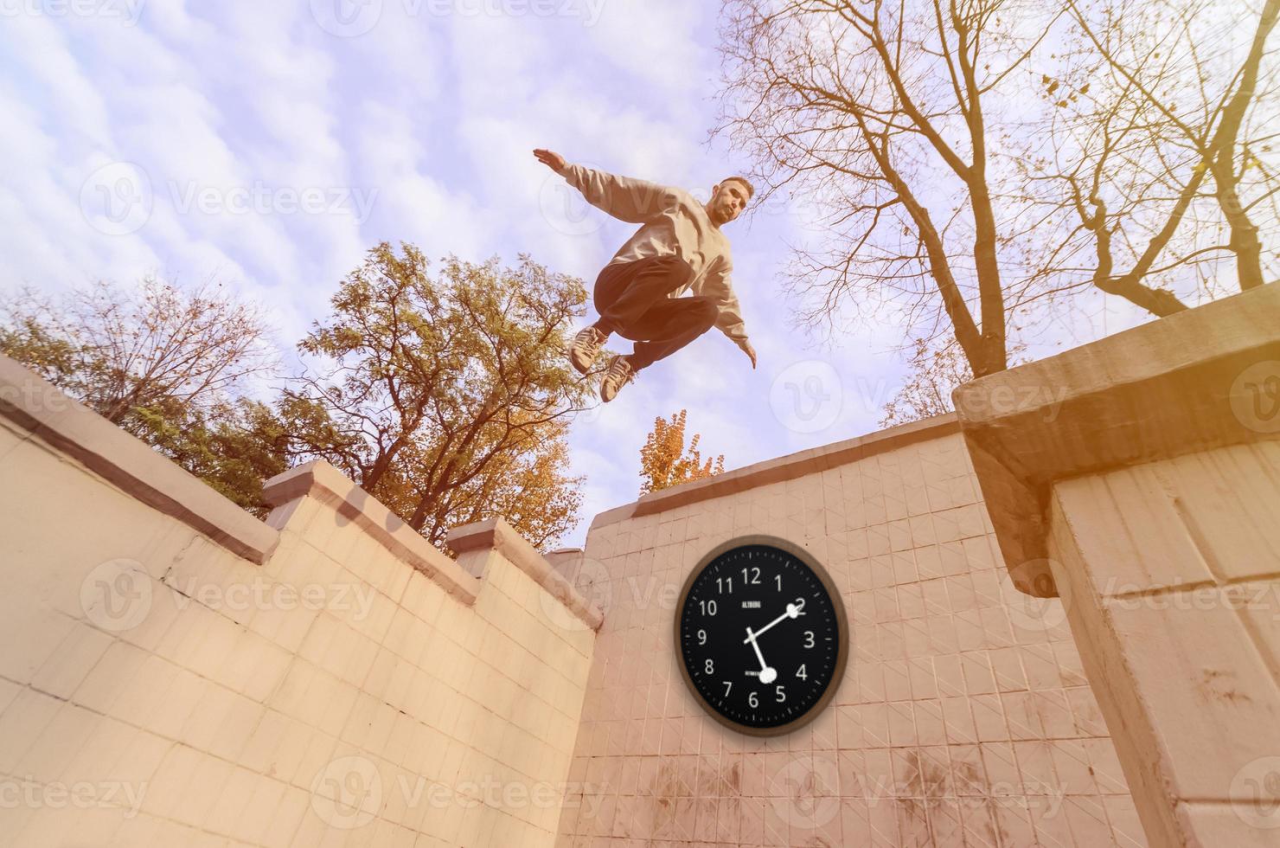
5:10
